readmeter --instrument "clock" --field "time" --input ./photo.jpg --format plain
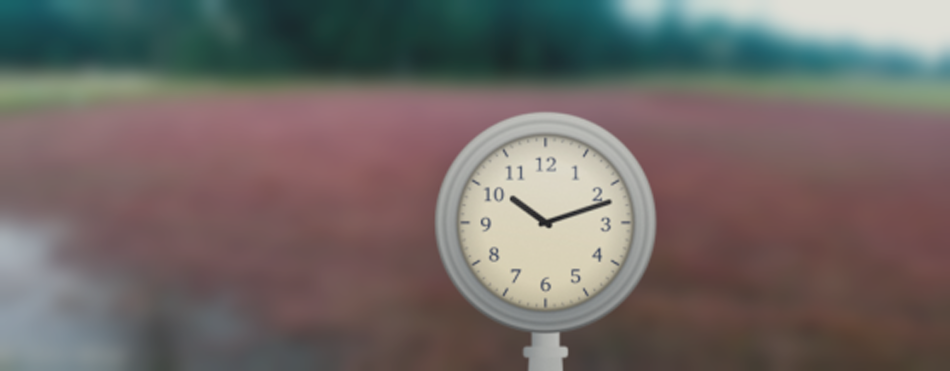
10:12
